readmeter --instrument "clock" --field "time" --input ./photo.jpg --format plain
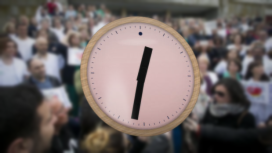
12:32
